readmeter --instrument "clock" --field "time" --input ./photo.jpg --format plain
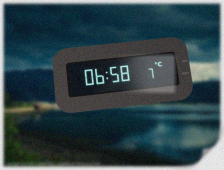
6:58
